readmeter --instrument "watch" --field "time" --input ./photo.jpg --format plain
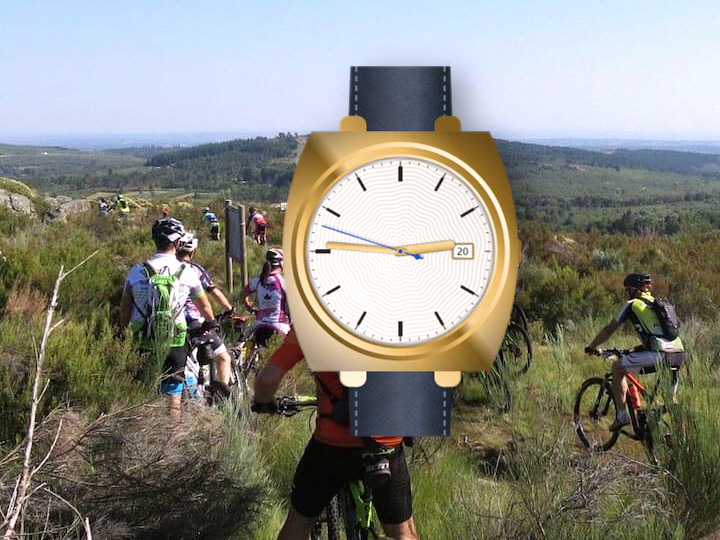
2:45:48
